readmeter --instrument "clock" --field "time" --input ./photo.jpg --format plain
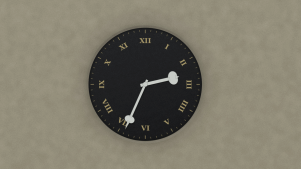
2:34
